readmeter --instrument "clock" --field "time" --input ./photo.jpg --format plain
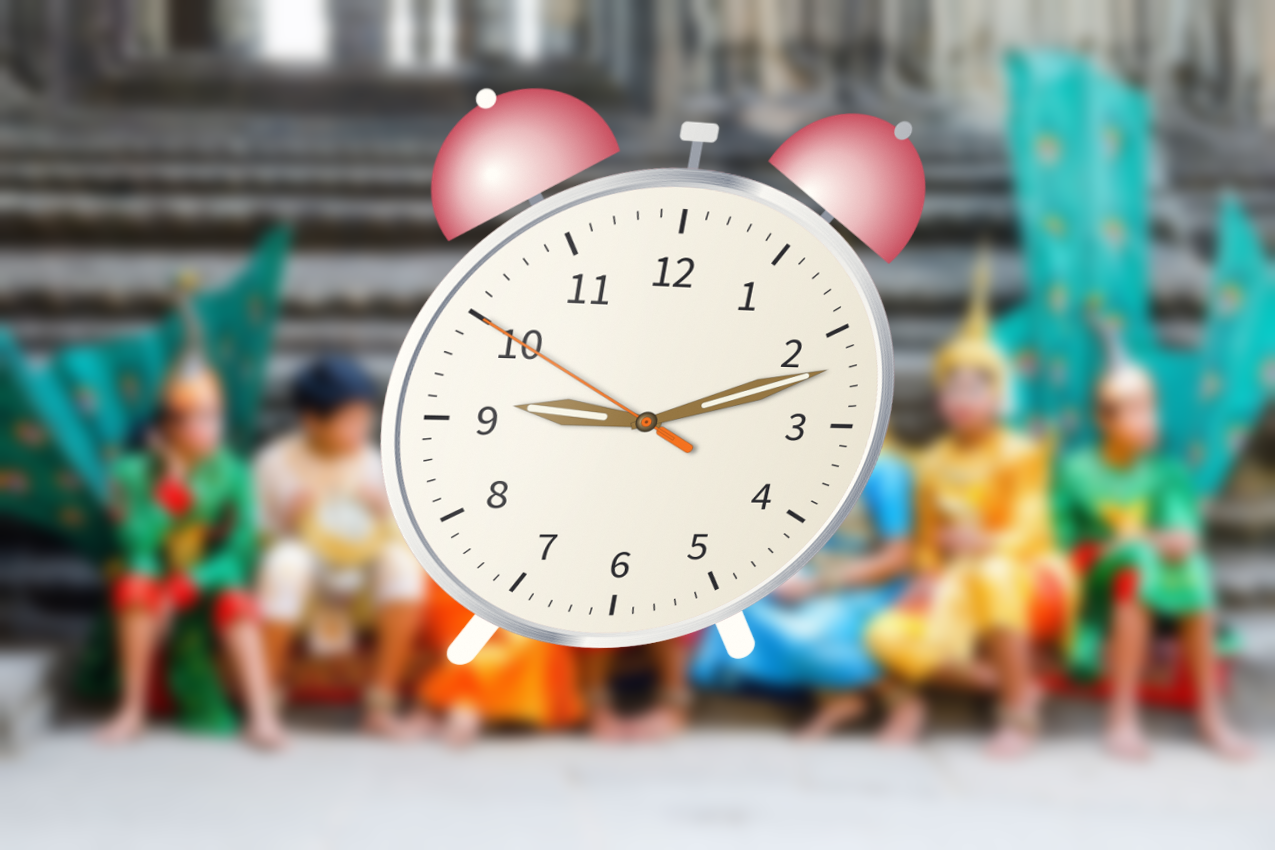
9:11:50
